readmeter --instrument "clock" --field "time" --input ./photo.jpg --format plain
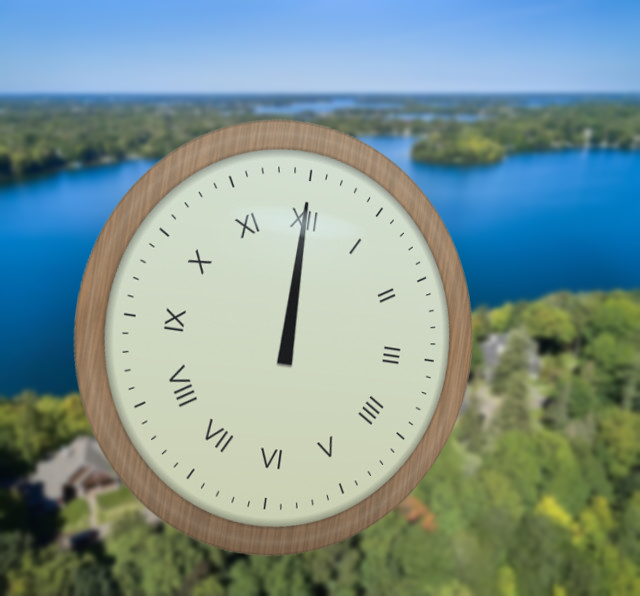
12:00
